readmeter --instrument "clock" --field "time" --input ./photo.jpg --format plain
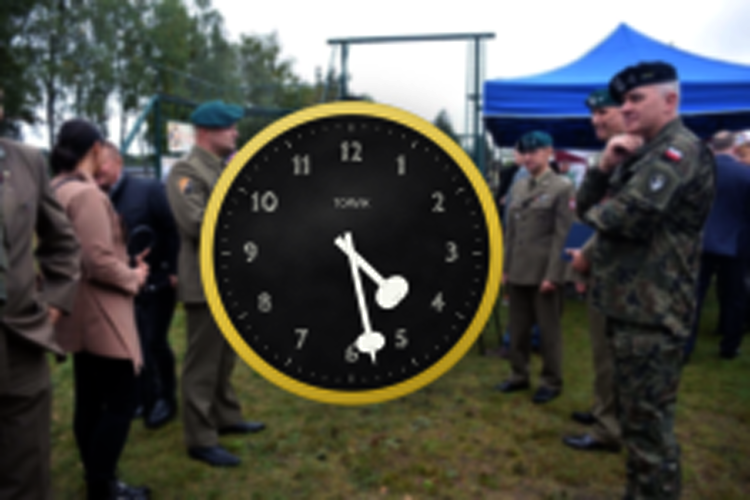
4:28
